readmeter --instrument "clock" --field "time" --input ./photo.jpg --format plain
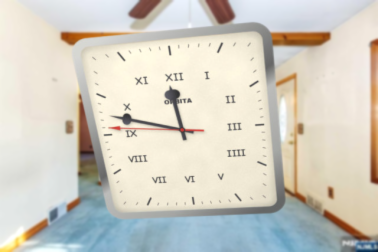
11:47:46
